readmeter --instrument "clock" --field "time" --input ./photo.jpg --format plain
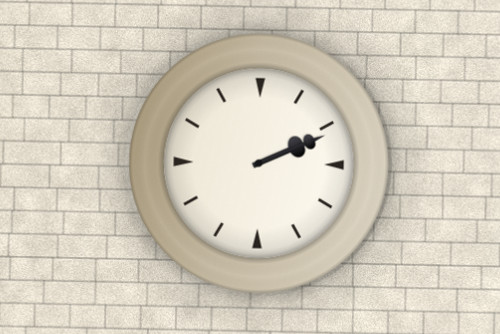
2:11
